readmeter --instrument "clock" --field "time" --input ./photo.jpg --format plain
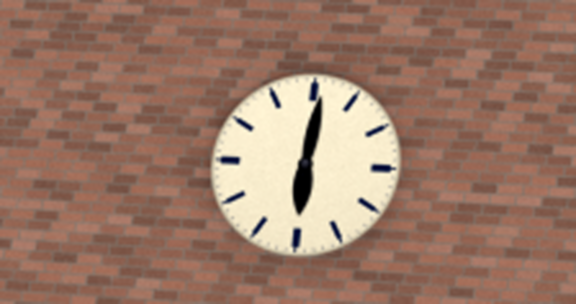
6:01
